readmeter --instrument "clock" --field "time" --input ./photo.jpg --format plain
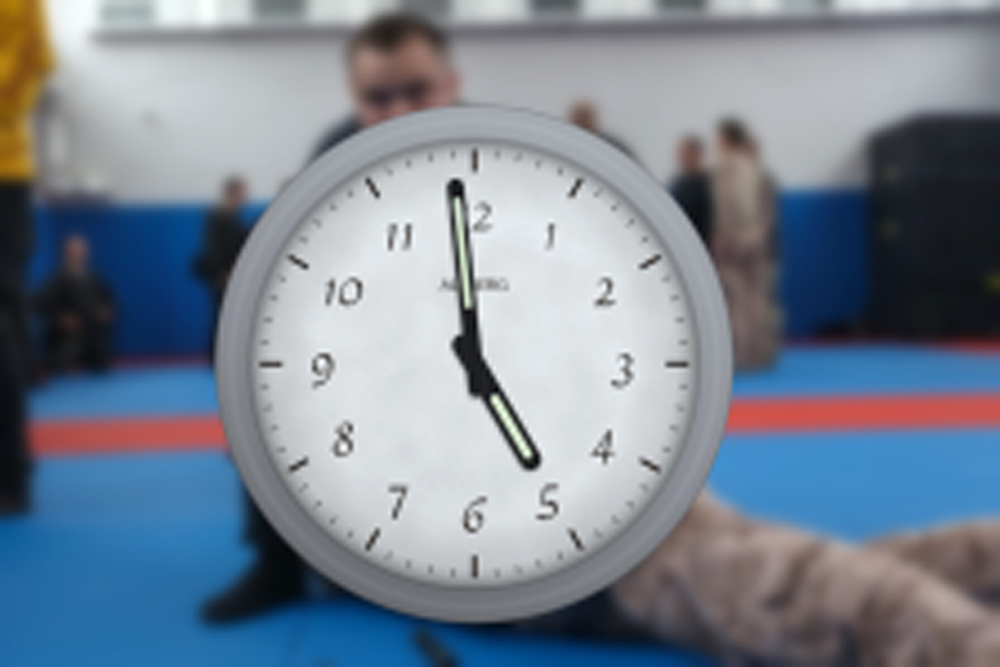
4:59
